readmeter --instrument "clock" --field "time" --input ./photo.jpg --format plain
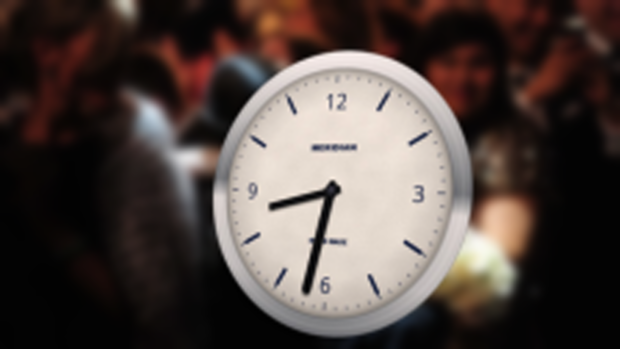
8:32
